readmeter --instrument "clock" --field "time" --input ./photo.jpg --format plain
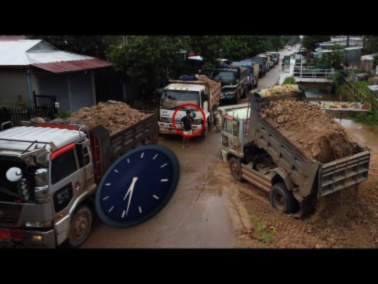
6:29
